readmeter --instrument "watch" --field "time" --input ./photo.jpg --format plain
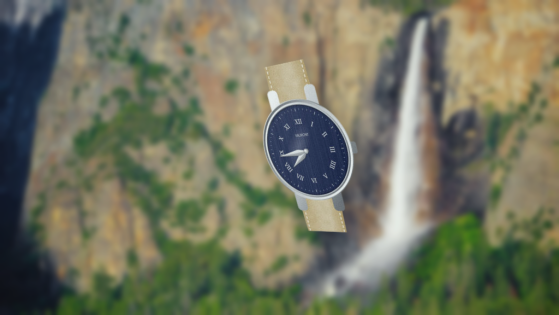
7:44
